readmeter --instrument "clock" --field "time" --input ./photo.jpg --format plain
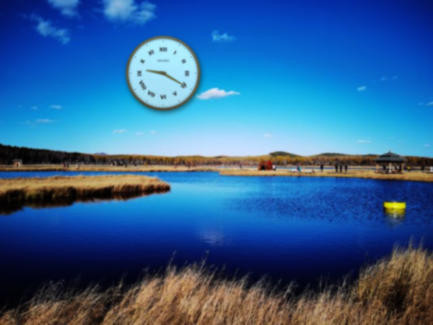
9:20
